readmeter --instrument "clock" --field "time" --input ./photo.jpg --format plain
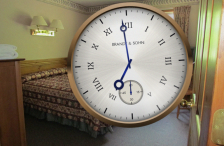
6:59
